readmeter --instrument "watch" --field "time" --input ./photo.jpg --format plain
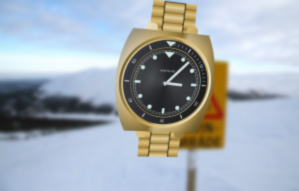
3:07
